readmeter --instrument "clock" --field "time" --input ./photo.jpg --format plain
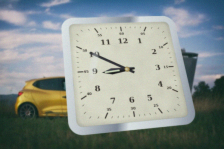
8:50
